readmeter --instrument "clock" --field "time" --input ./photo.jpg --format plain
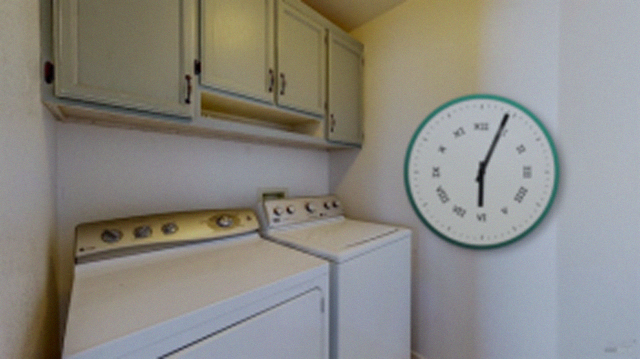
6:04
